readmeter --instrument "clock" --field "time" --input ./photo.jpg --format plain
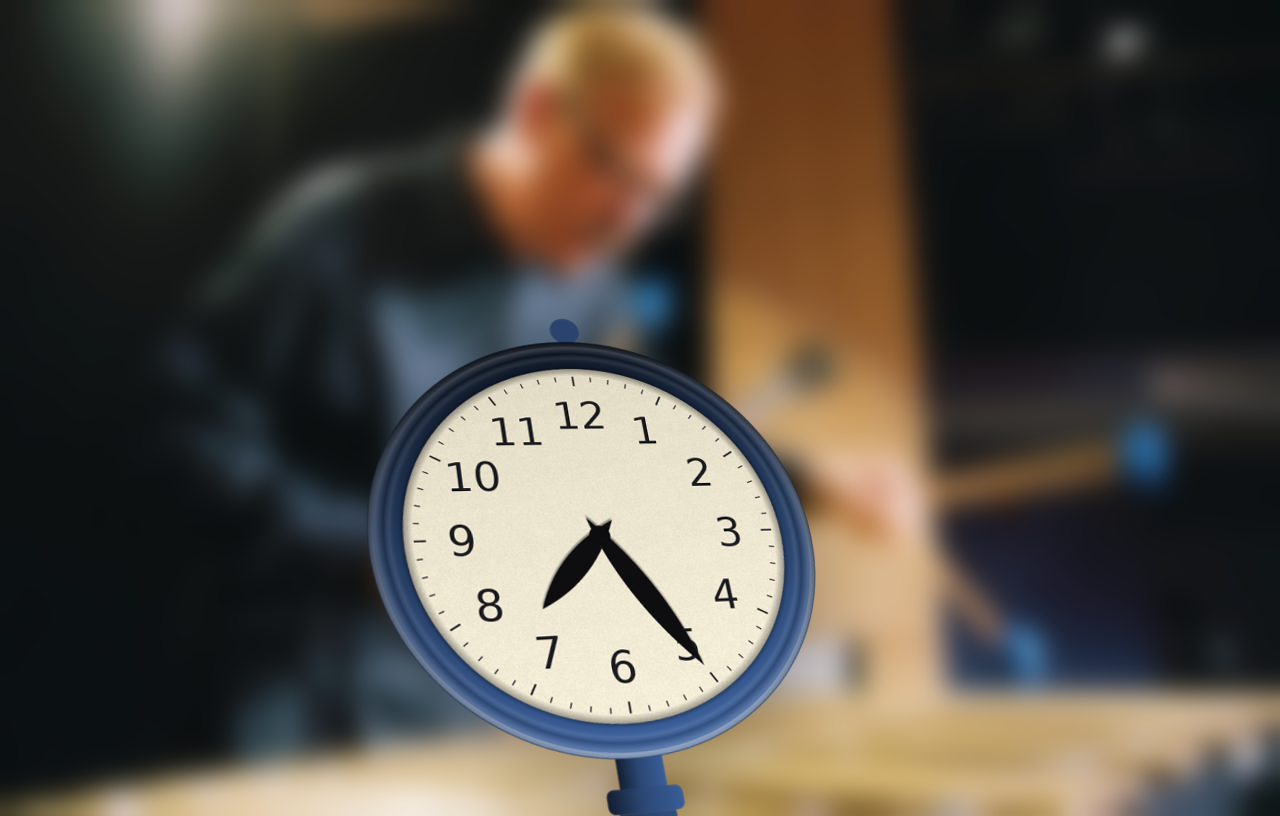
7:25
